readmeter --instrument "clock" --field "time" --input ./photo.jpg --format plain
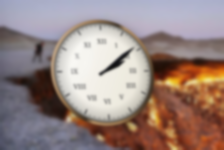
2:09
